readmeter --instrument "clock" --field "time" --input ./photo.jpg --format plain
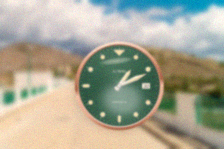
1:11
